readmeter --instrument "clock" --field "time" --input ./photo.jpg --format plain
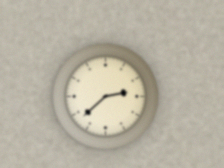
2:38
